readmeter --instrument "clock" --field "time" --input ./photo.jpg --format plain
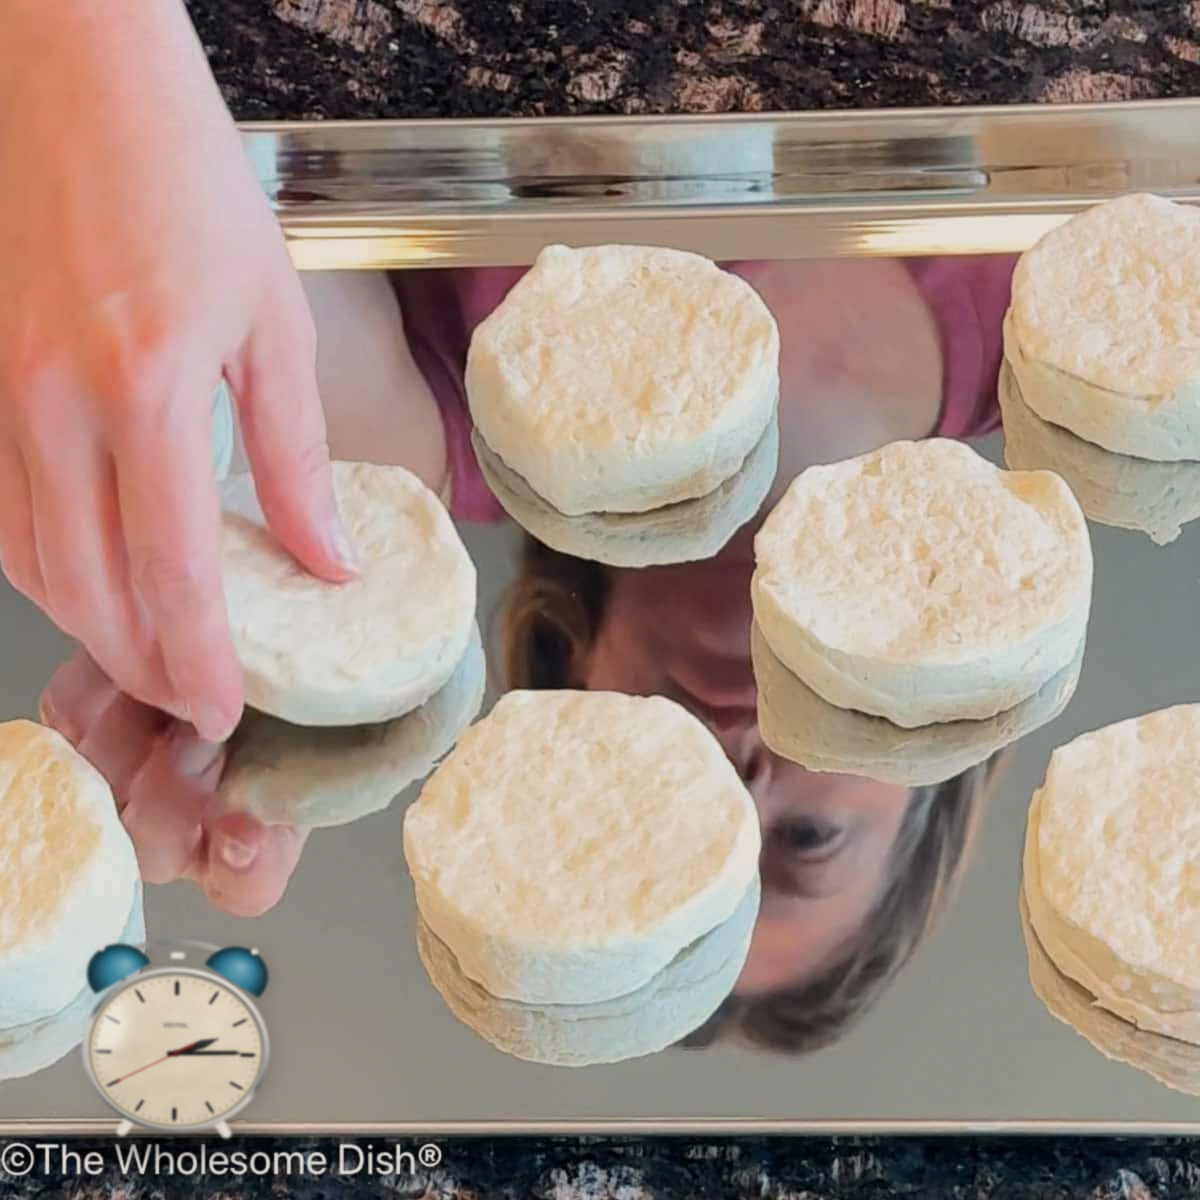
2:14:40
